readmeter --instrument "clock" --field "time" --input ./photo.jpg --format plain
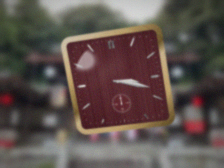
3:18
